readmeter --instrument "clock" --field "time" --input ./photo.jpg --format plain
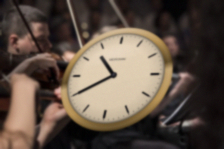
10:40
